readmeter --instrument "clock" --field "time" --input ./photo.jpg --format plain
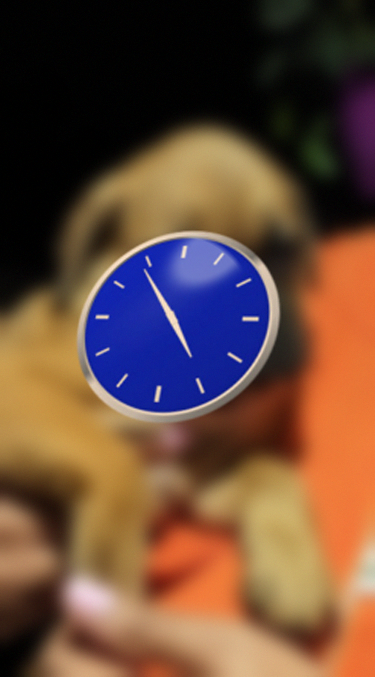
4:54
